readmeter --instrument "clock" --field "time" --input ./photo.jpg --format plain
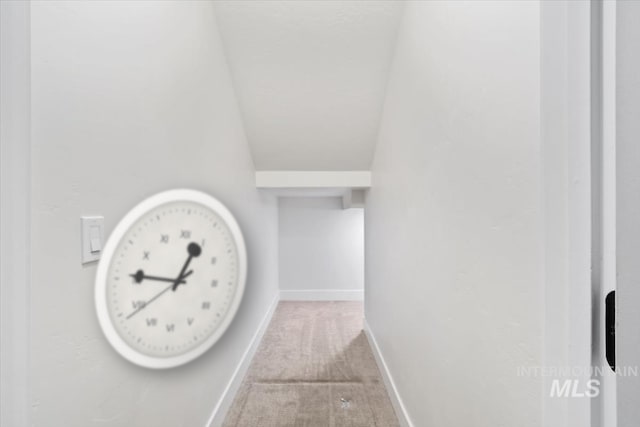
12:45:39
